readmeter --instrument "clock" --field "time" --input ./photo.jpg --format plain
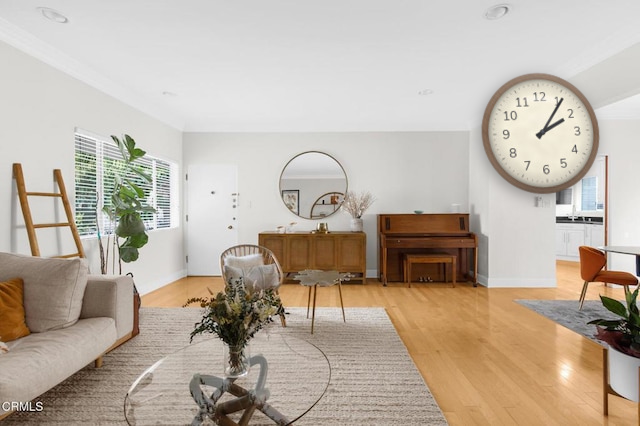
2:06
